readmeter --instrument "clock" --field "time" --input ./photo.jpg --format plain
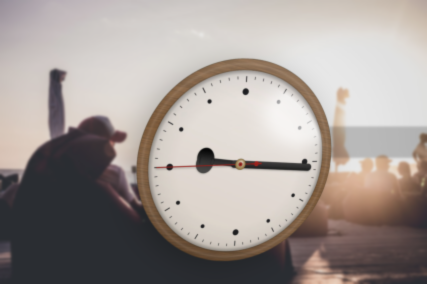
9:15:45
